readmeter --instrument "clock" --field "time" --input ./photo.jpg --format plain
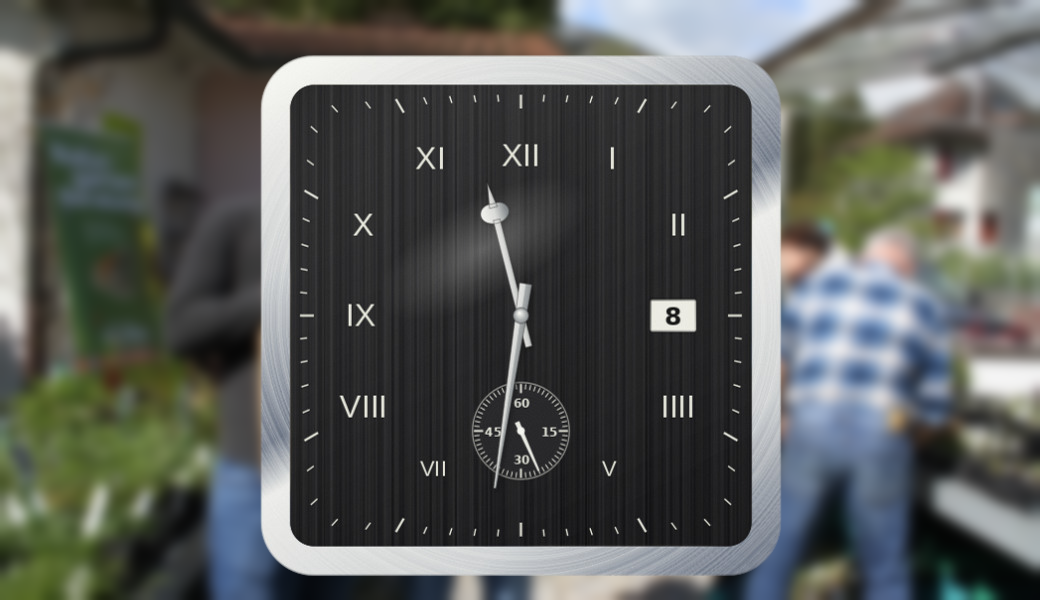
11:31:26
